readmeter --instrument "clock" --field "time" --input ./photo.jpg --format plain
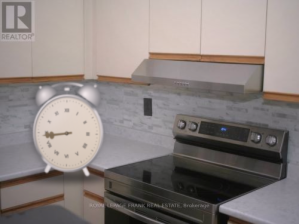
8:44
